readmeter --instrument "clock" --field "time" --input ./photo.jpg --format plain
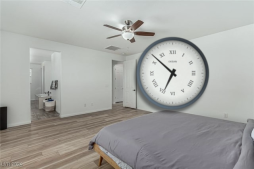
6:52
